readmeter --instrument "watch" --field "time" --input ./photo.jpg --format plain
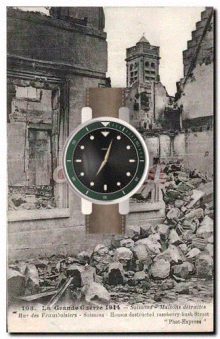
7:03
